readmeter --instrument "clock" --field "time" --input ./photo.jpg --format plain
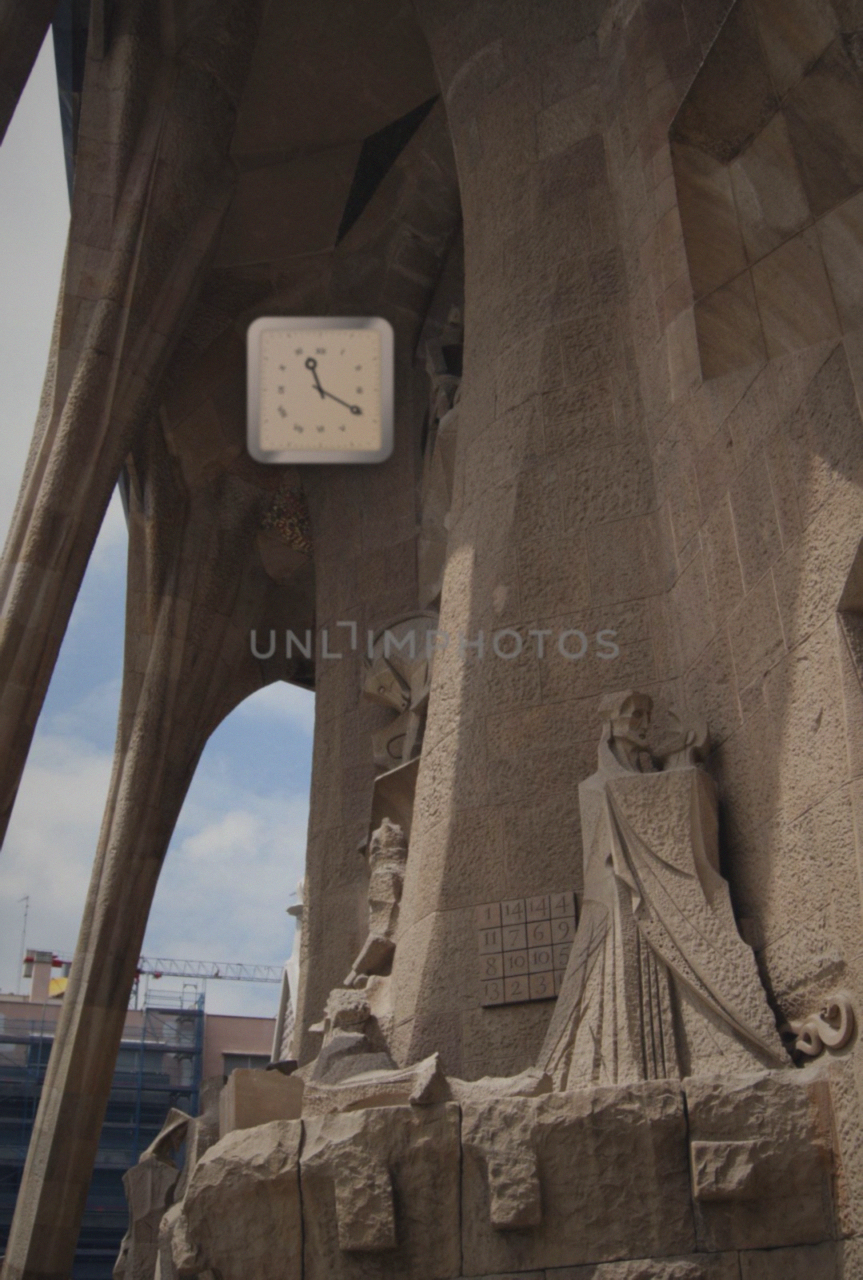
11:20
